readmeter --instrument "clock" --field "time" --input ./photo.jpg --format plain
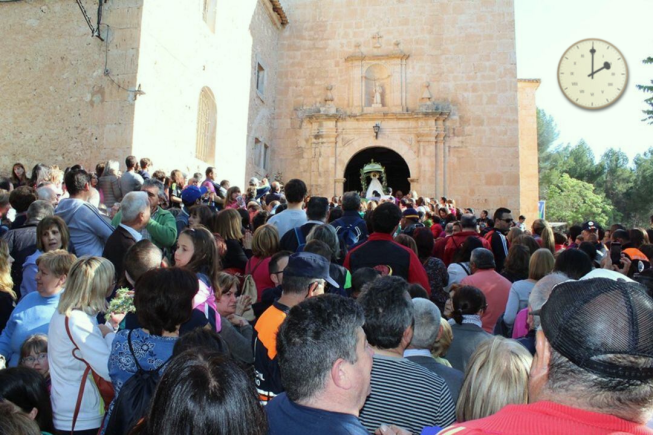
2:00
